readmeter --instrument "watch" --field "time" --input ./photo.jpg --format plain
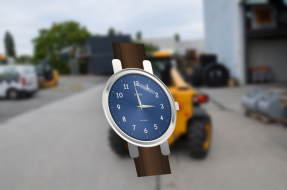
2:59
